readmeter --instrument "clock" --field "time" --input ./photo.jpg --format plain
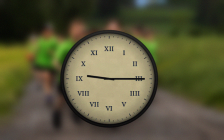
9:15
